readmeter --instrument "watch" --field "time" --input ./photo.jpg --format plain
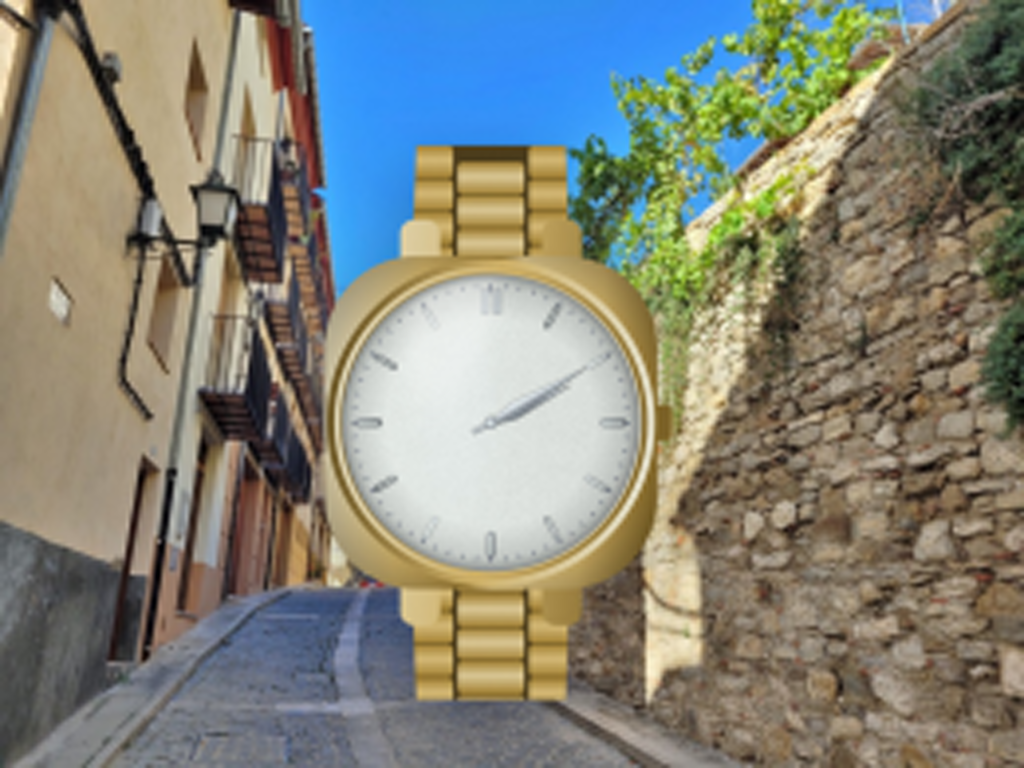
2:10
